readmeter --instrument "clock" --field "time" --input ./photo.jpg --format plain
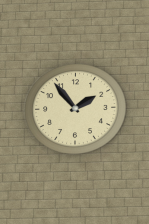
1:54
